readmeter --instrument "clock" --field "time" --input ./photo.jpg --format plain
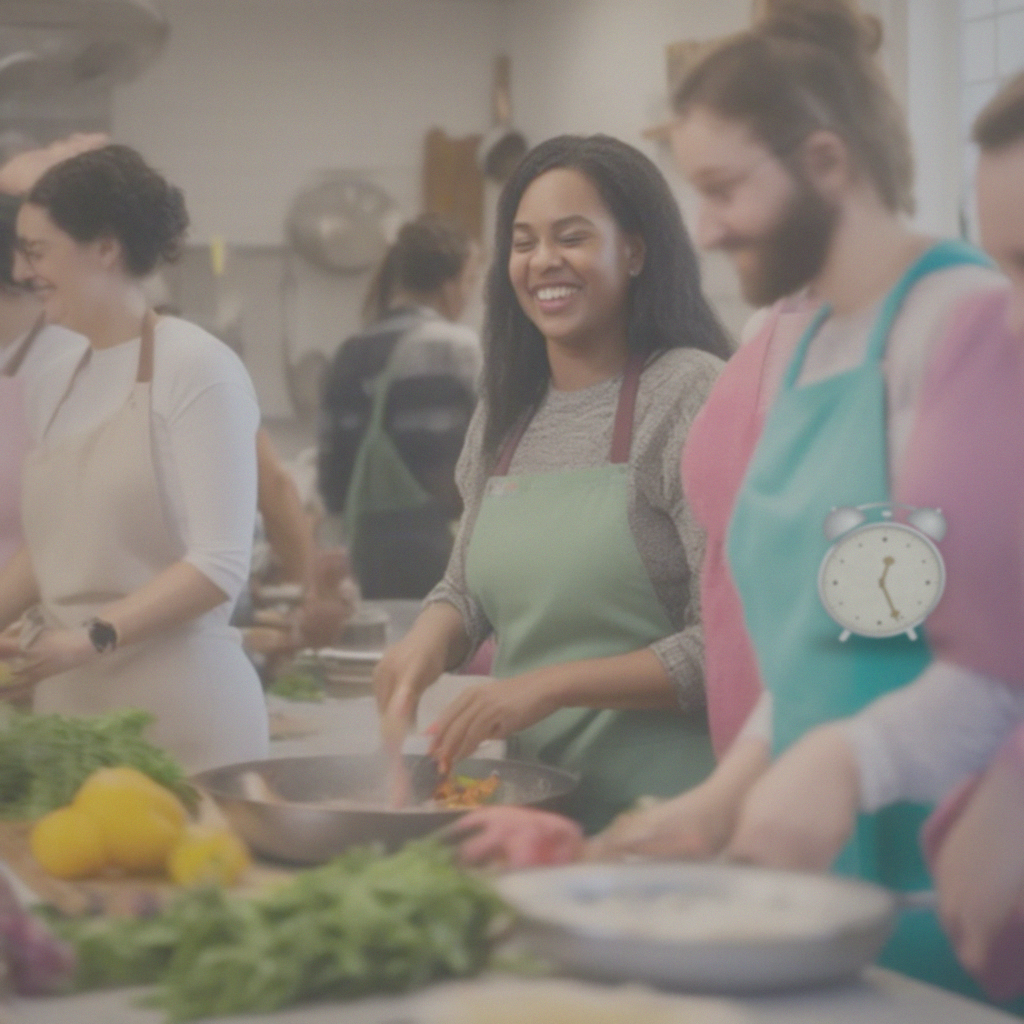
12:26
